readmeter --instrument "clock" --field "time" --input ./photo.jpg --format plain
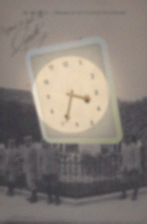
3:34
